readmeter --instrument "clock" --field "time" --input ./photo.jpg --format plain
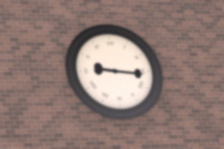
9:16
